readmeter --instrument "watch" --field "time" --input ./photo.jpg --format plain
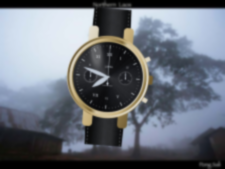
7:48
